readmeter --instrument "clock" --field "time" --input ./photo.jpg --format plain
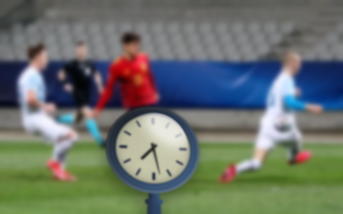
7:28
